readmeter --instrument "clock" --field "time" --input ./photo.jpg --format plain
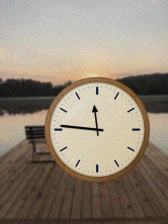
11:46
